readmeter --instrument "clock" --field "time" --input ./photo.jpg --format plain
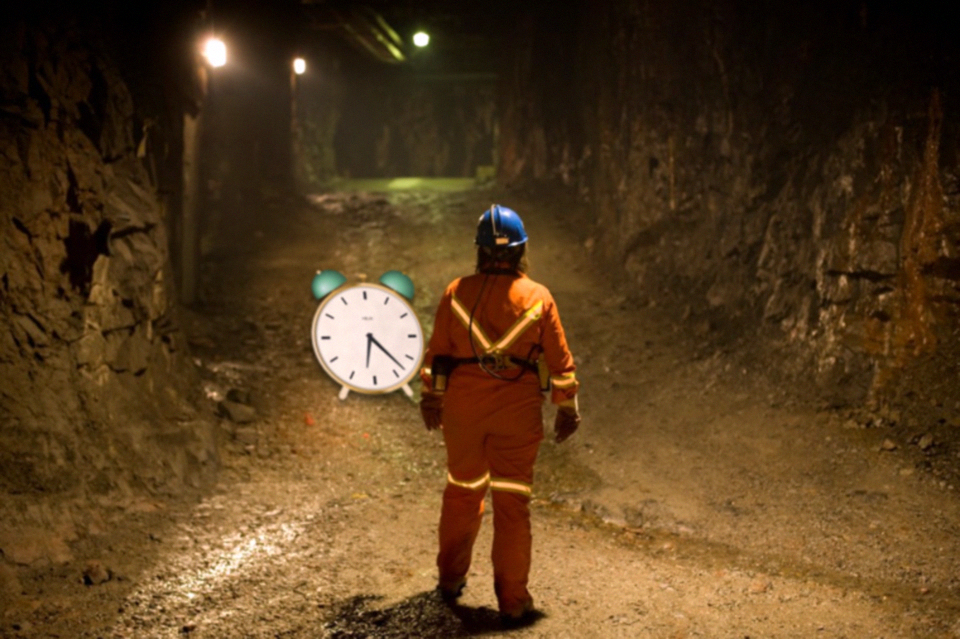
6:23
